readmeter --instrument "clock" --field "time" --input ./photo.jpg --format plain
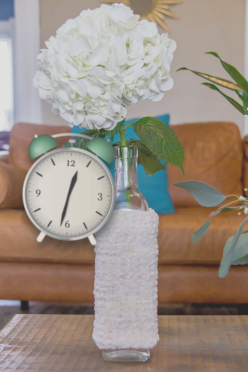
12:32
